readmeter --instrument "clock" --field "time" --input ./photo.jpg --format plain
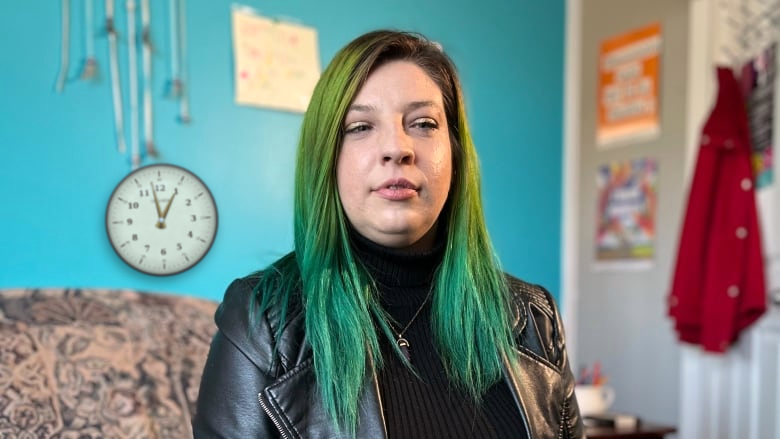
12:58
